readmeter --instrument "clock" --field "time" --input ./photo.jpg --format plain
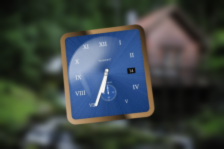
6:34
